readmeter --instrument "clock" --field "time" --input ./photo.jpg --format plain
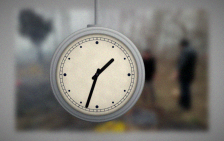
1:33
